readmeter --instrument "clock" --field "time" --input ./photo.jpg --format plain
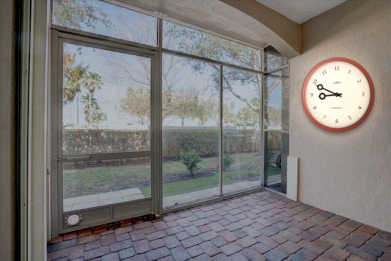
8:49
